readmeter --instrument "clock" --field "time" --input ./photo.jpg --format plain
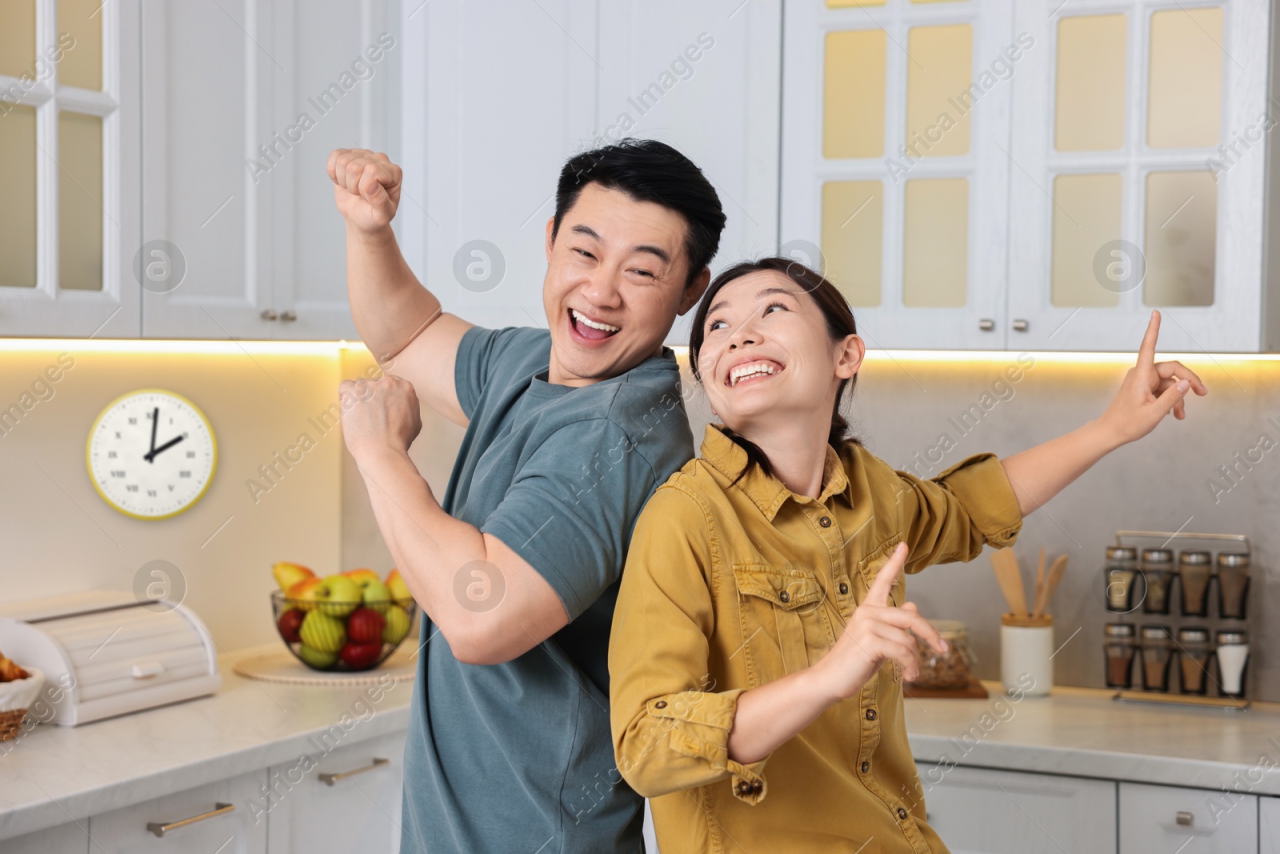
2:01
